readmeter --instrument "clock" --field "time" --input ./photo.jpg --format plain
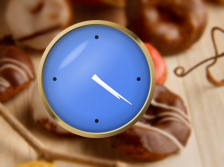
4:21
